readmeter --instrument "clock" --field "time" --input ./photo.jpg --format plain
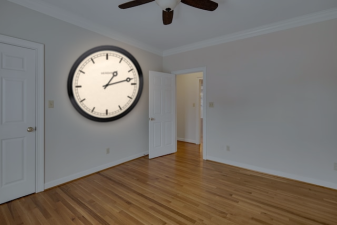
1:13
